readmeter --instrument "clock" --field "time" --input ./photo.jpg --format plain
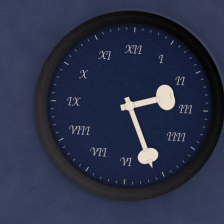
2:26
